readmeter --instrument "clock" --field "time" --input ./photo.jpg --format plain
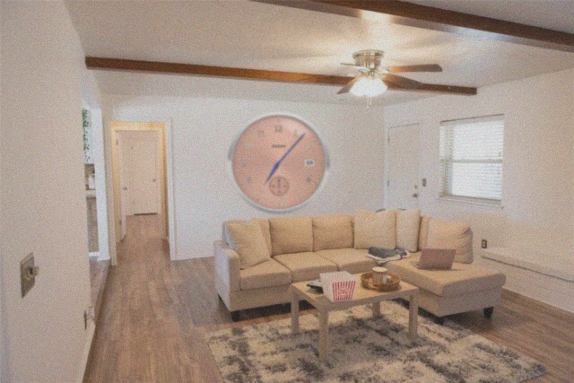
7:07
